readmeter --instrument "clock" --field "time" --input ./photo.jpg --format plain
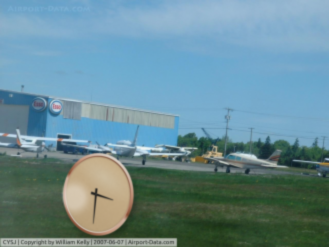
3:31
